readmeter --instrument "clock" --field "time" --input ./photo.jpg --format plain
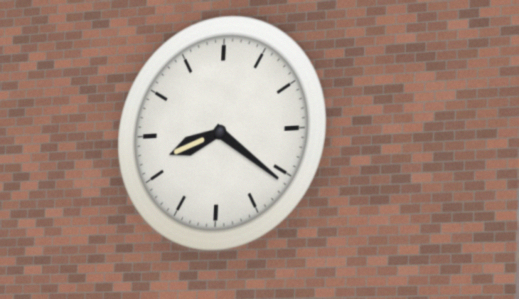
8:21
